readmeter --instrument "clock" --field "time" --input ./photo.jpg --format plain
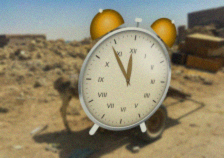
11:54
